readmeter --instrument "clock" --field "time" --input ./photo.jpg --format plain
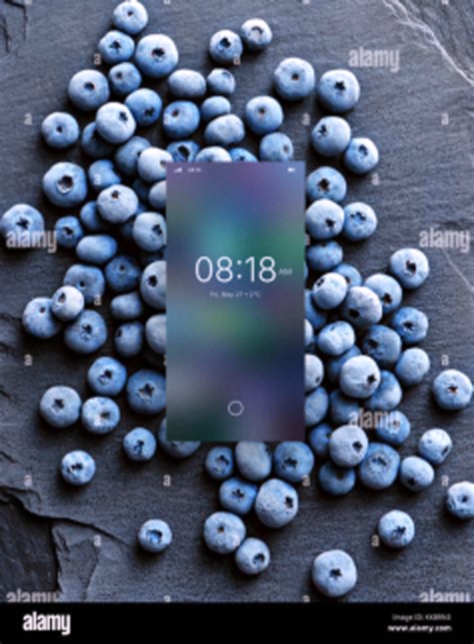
8:18
